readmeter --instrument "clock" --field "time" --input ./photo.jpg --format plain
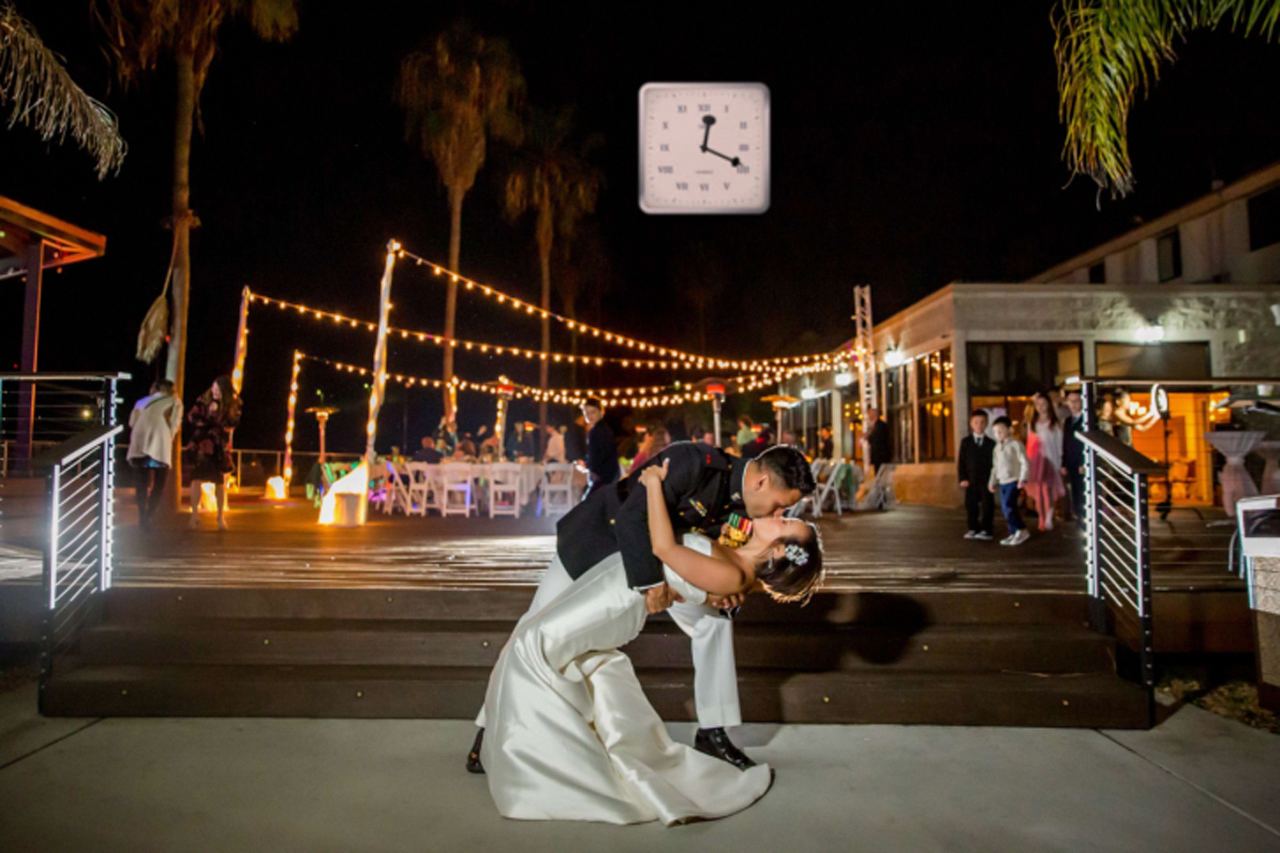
12:19
